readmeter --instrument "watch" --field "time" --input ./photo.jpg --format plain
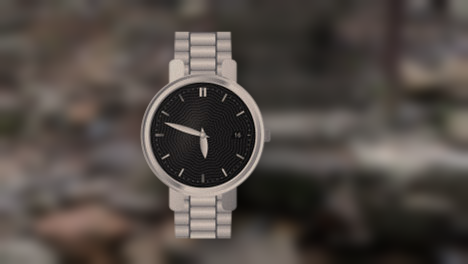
5:48
